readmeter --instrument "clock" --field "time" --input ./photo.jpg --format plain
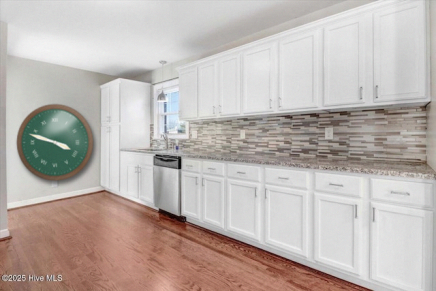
3:48
